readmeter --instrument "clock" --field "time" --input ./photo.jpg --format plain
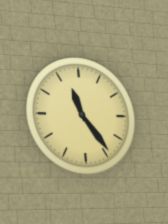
11:24
